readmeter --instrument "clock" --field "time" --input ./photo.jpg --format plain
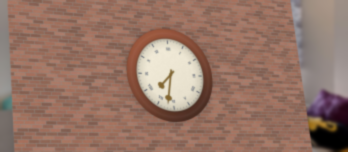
7:32
